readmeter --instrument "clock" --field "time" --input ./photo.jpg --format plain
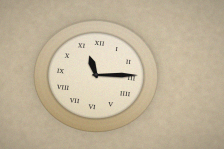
11:14
